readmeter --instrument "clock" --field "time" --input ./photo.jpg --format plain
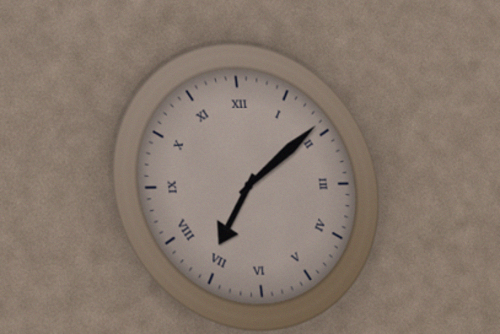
7:09
